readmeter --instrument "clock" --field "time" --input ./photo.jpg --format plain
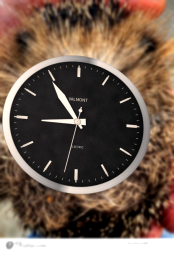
8:54:32
